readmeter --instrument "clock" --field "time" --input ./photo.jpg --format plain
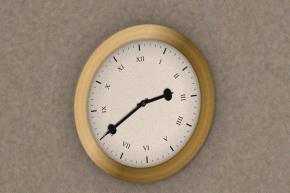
2:40
